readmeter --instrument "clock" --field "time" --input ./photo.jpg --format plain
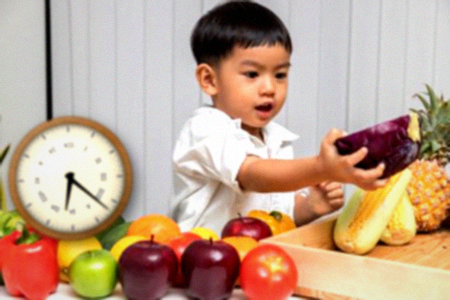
6:22
